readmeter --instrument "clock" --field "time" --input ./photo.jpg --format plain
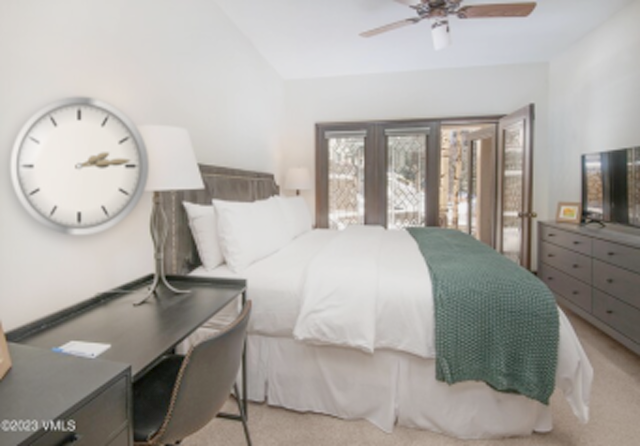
2:14
